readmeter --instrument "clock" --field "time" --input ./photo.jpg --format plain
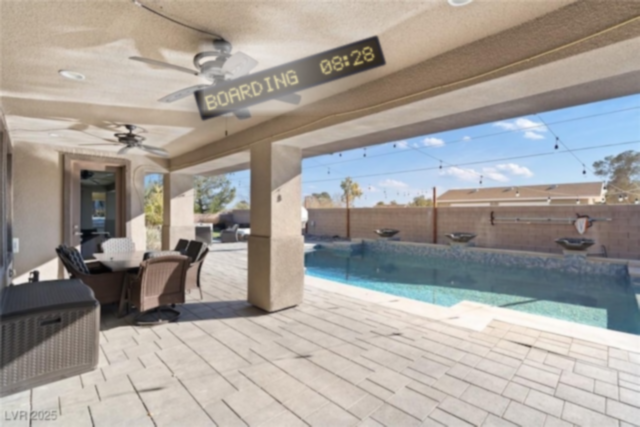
8:28
